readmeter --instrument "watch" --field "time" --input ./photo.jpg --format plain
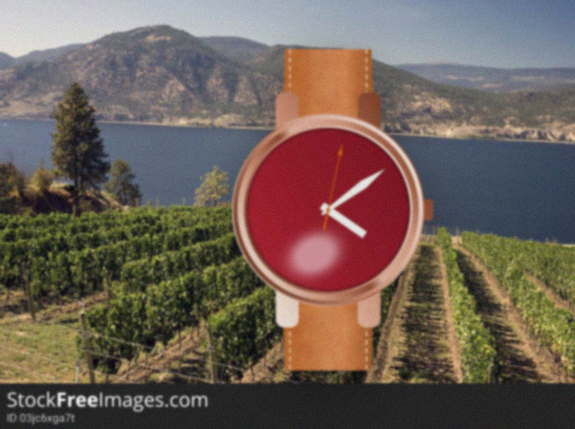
4:09:02
